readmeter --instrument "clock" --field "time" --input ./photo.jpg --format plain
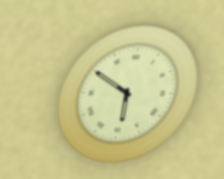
5:50
